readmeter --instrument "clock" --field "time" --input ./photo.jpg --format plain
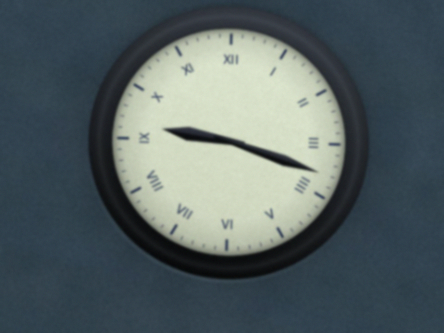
9:18
